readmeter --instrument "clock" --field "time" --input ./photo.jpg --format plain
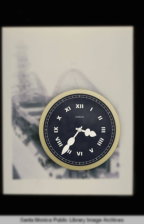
3:36
